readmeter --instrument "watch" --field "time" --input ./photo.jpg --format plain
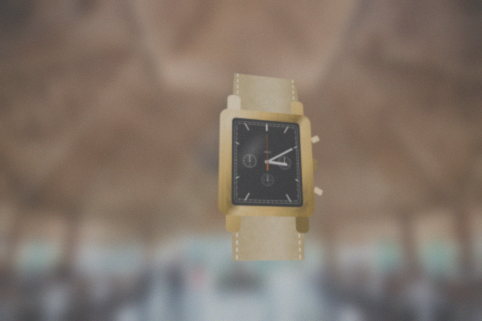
3:10
